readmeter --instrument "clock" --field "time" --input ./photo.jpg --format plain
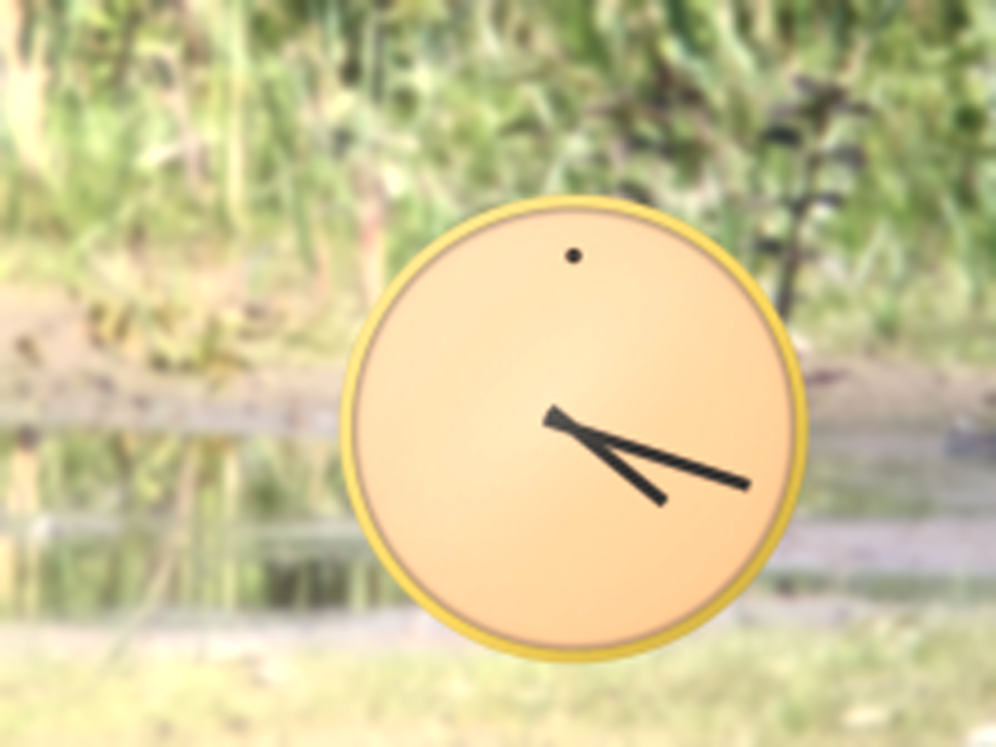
4:18
